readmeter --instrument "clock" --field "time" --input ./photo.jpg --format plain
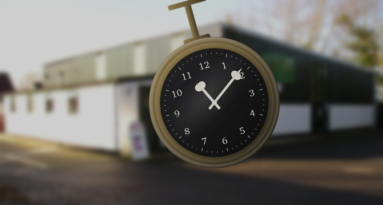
11:09
